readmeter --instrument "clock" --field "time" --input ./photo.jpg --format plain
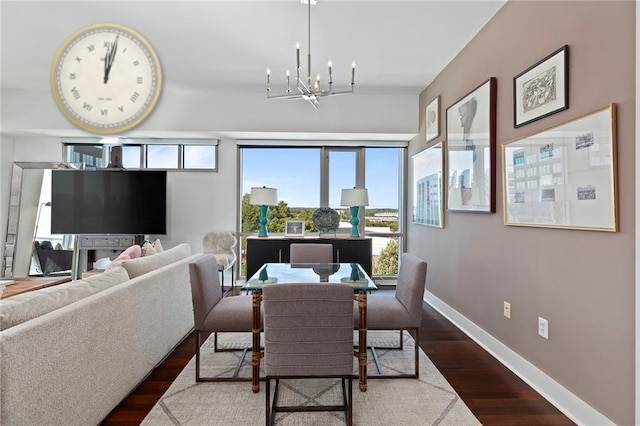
12:02
